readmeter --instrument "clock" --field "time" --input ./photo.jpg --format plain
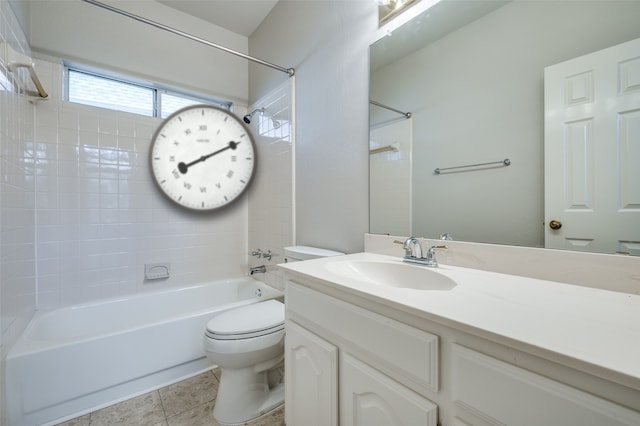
8:11
